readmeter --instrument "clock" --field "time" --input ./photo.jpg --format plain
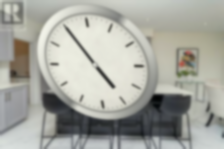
4:55
